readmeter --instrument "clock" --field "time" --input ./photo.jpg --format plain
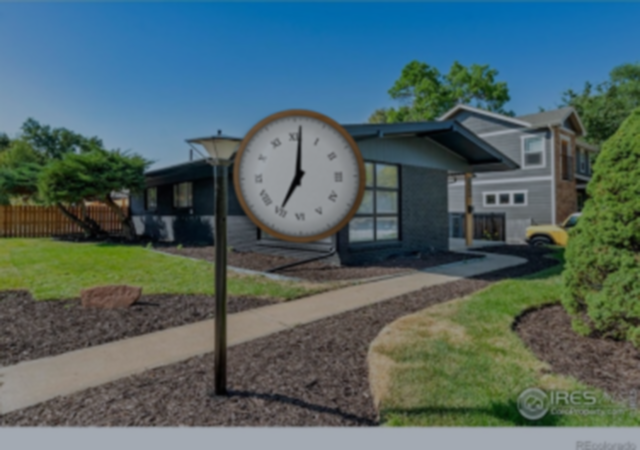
7:01
